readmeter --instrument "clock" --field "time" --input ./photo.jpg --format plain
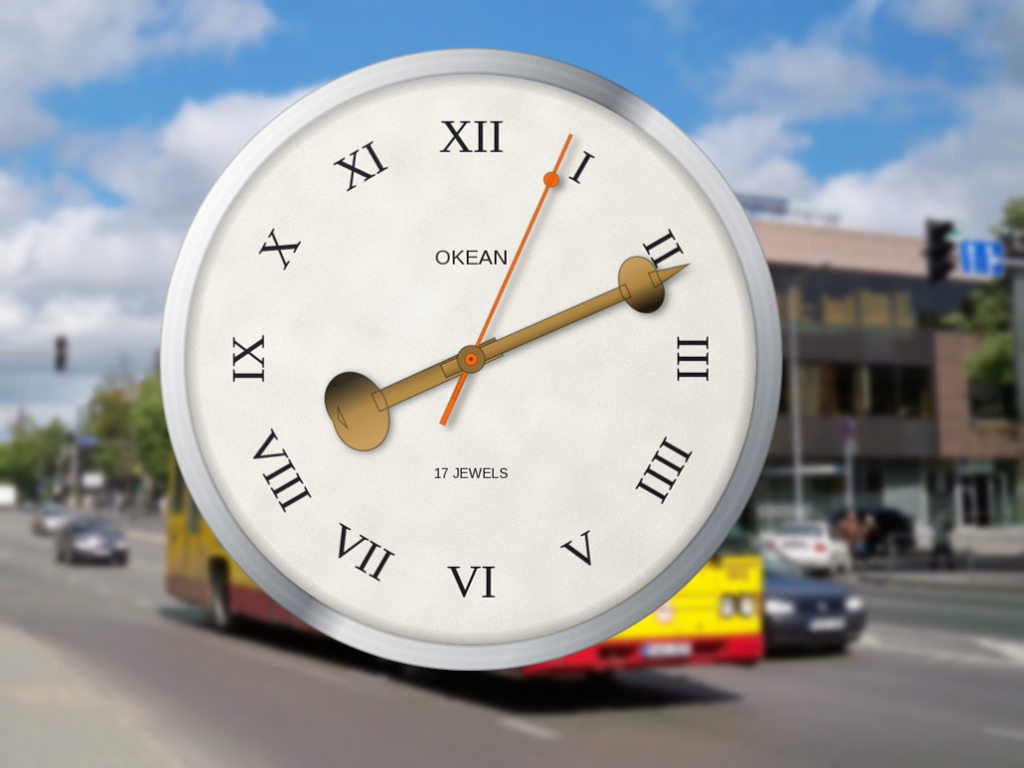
8:11:04
